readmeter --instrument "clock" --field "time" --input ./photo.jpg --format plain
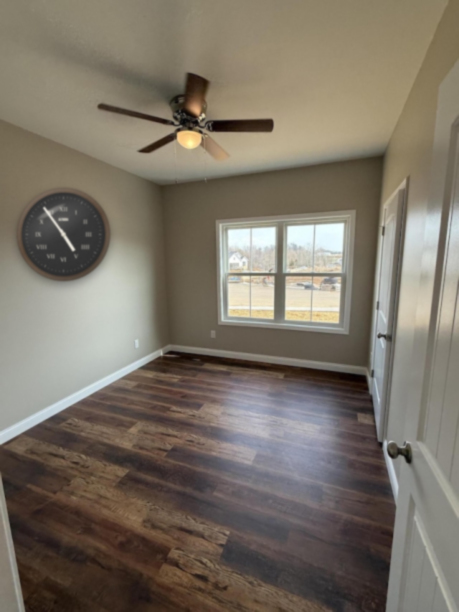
4:54
